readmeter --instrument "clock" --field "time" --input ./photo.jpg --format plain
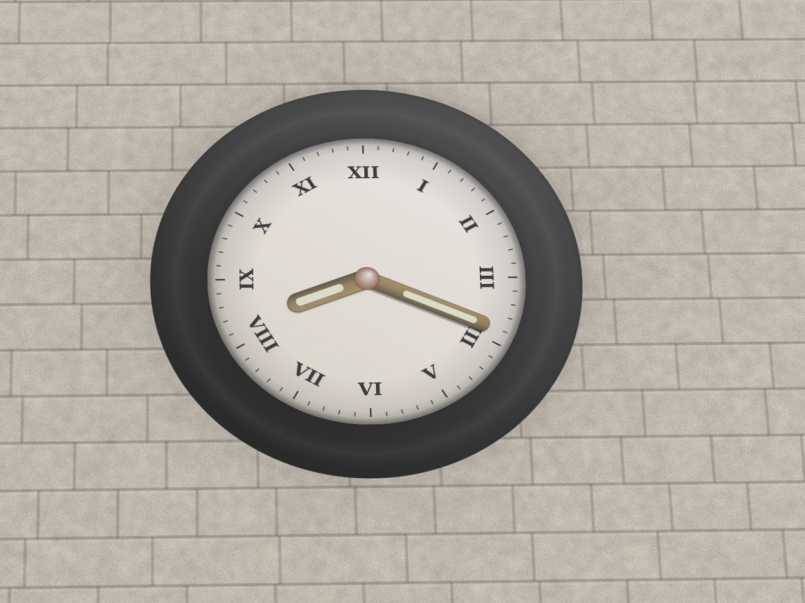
8:19
